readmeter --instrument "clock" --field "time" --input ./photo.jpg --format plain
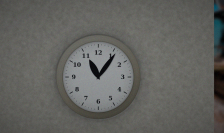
11:06
